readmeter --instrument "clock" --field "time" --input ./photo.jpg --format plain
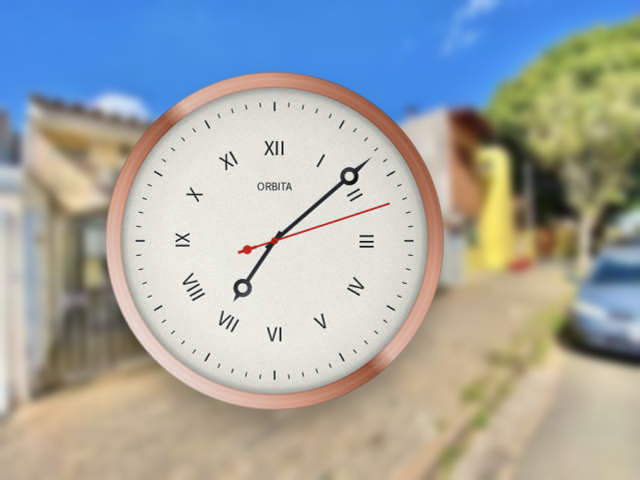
7:08:12
